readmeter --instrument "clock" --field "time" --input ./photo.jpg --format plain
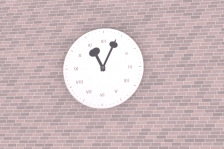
11:04
